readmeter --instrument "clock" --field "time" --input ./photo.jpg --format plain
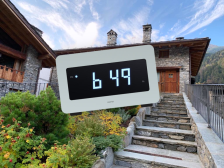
6:49
